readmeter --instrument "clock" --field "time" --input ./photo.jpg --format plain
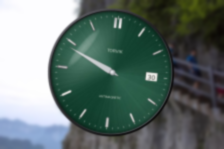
9:49
